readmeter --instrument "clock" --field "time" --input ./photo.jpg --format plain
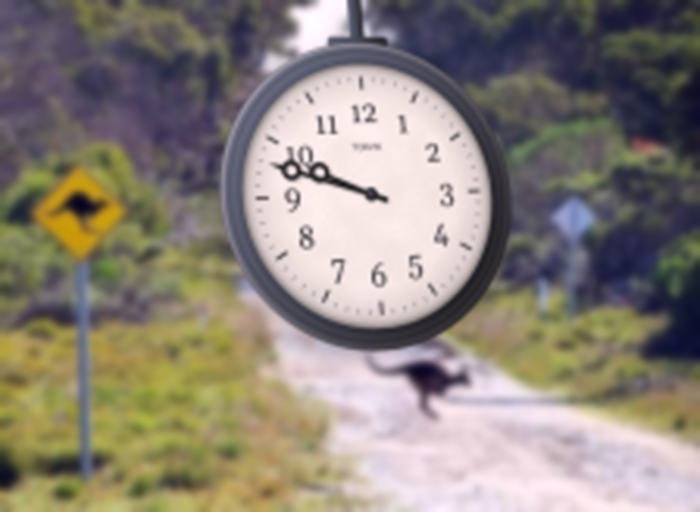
9:48
